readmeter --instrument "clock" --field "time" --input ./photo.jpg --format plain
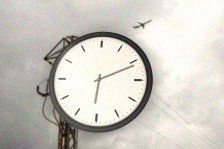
6:11
